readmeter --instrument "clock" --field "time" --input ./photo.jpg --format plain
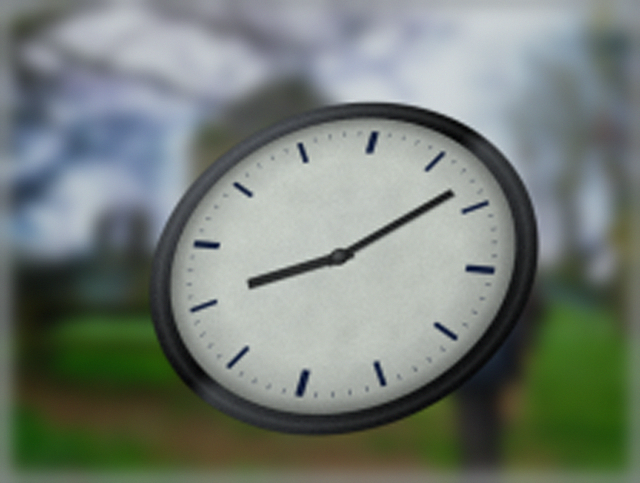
8:08
